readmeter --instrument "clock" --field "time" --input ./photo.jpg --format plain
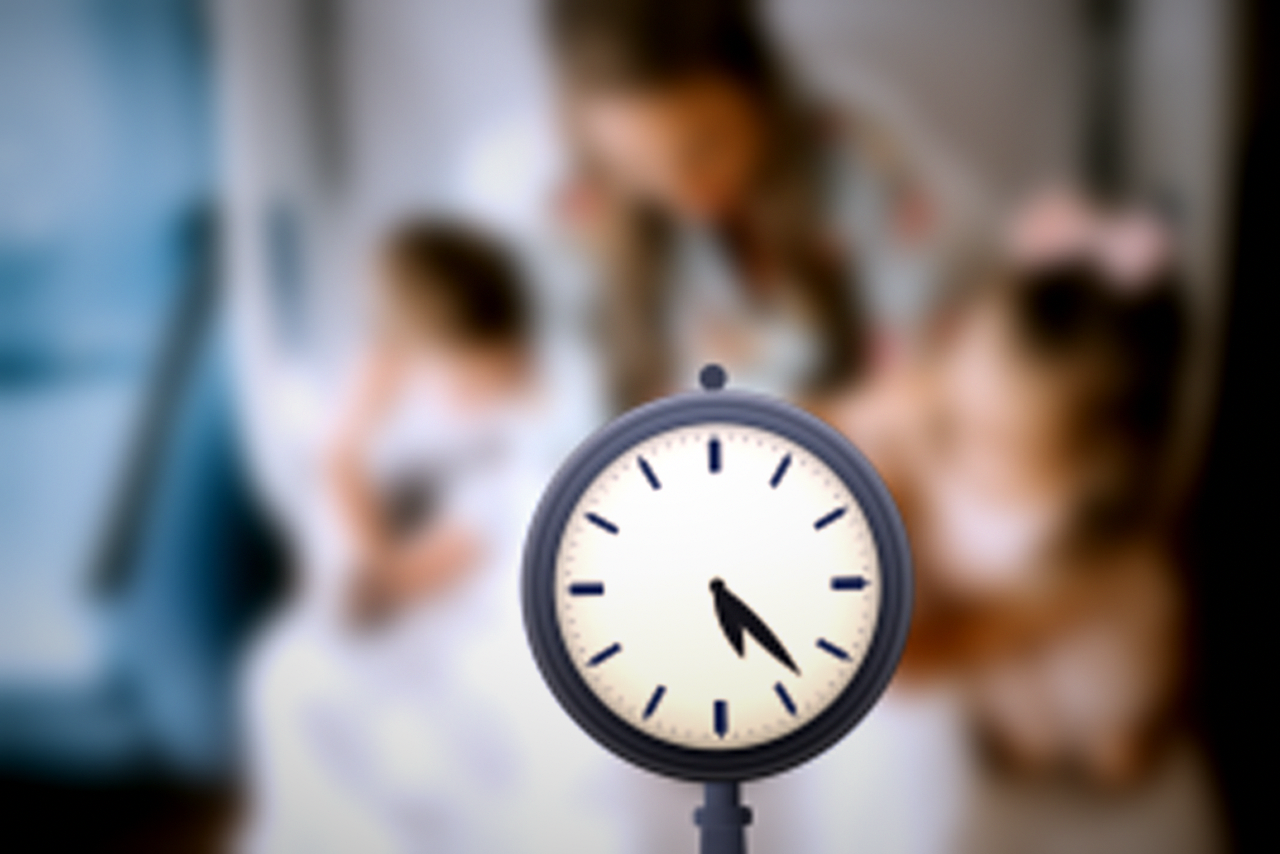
5:23
